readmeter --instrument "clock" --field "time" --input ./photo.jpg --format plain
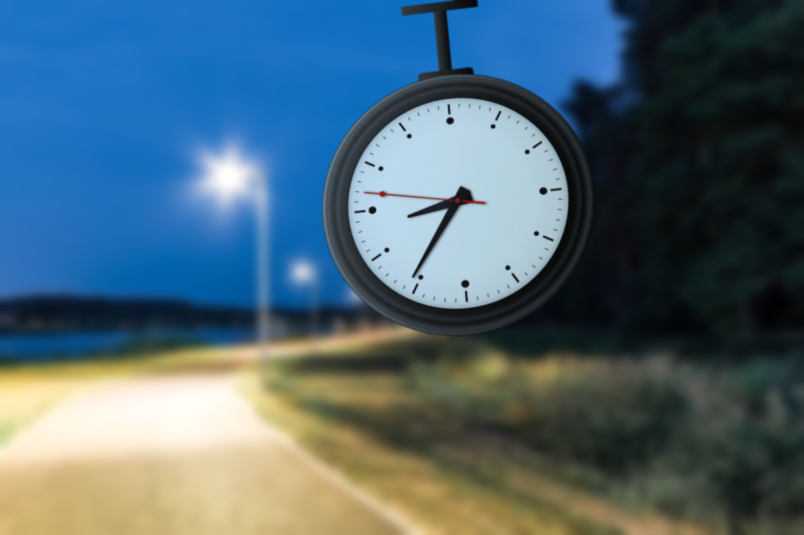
8:35:47
